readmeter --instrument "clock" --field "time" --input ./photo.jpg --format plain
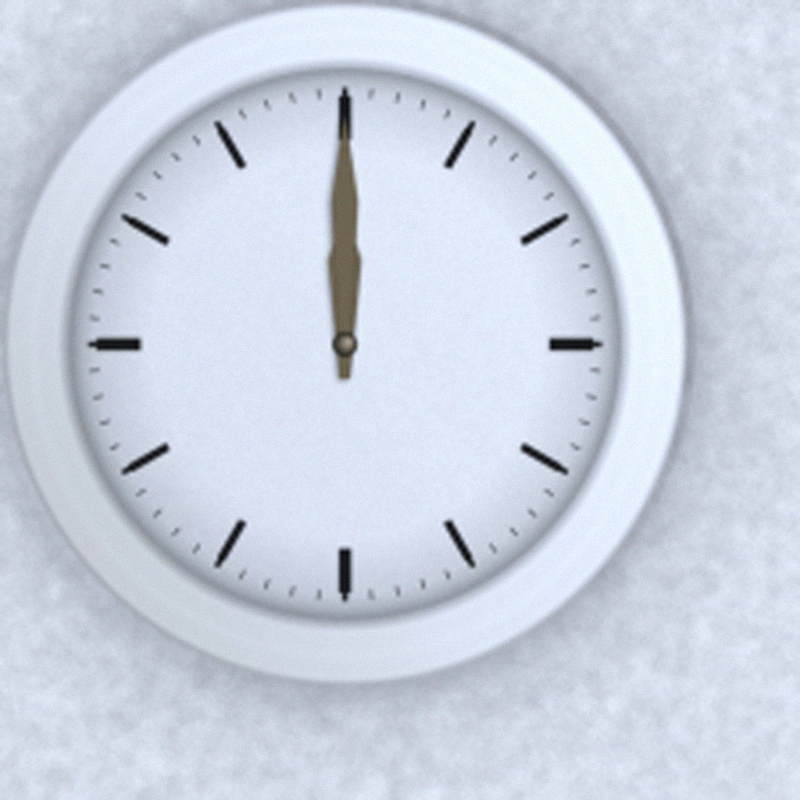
12:00
